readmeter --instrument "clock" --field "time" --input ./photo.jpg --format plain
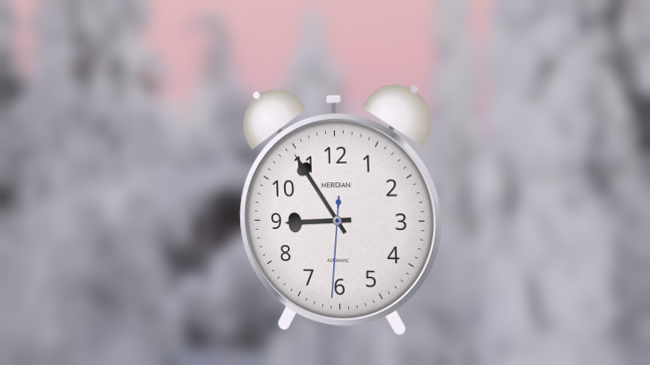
8:54:31
